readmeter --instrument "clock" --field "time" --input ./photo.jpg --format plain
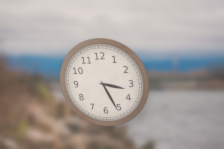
3:26
